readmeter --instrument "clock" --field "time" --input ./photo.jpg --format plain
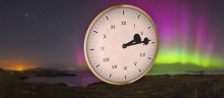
2:14
